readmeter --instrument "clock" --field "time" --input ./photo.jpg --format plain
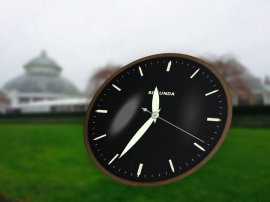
11:34:19
